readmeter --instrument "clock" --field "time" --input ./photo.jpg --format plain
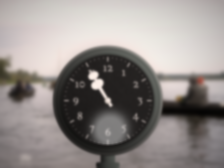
10:55
